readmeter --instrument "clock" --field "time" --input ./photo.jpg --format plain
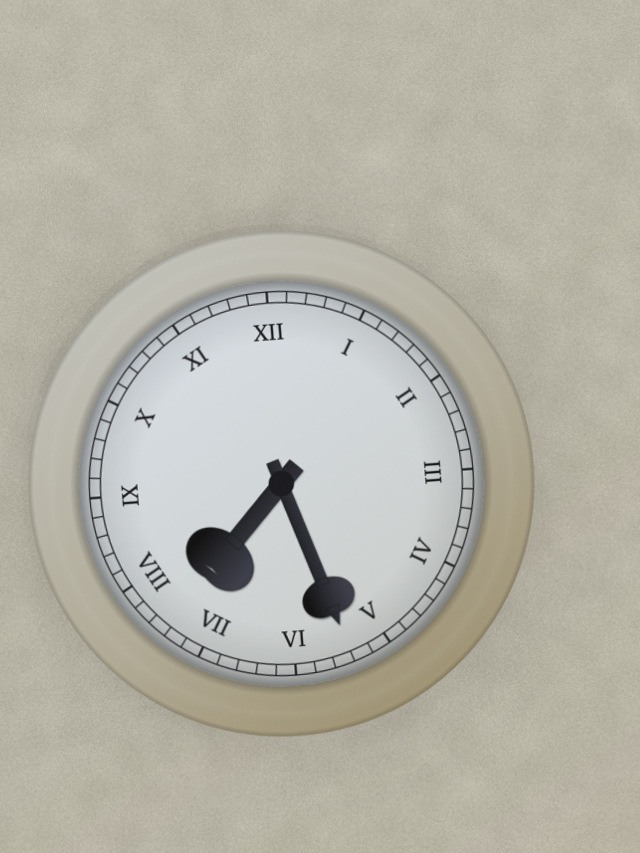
7:27
